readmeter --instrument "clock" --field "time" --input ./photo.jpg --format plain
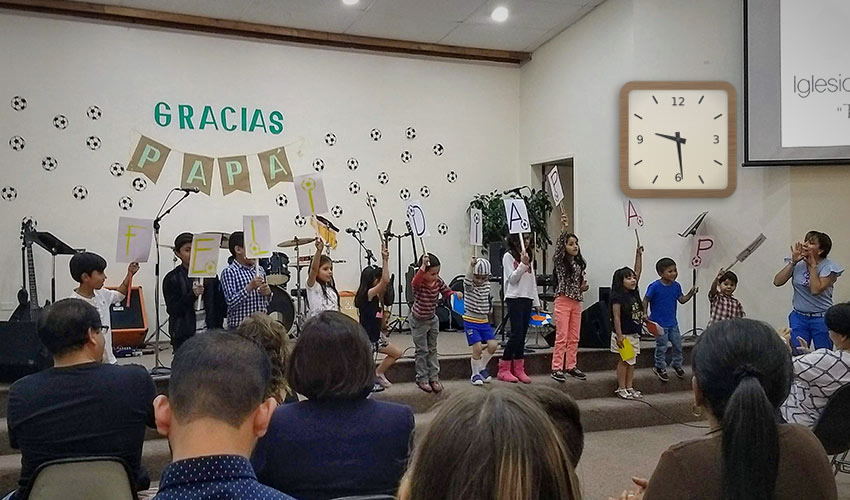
9:29
